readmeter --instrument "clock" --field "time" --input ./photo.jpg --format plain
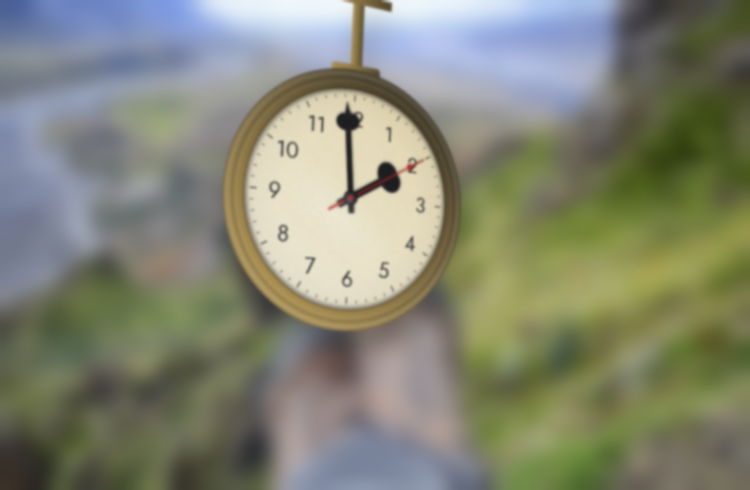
1:59:10
